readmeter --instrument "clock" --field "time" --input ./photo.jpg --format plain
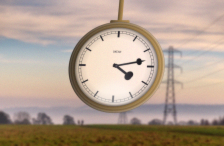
4:13
